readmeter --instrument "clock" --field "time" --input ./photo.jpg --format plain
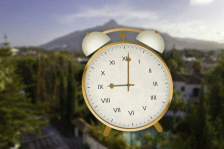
9:01
